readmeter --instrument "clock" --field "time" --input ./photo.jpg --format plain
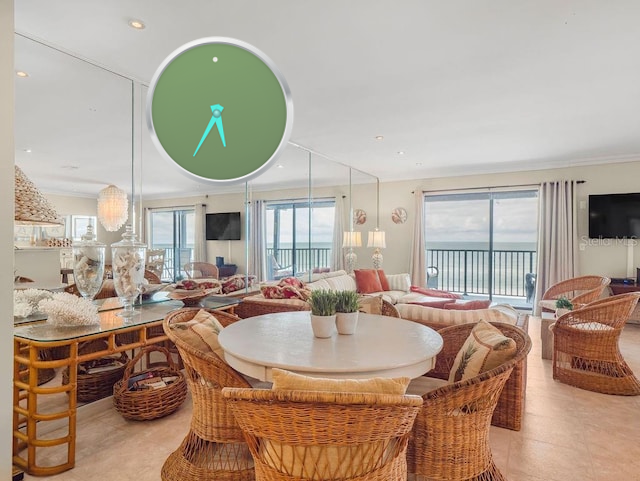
5:35
